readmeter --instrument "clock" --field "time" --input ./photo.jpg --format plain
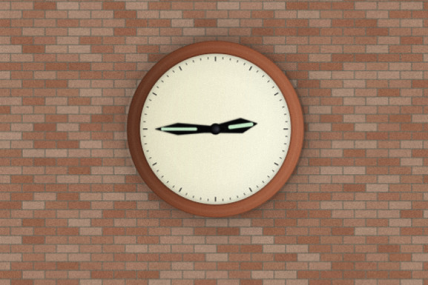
2:45
